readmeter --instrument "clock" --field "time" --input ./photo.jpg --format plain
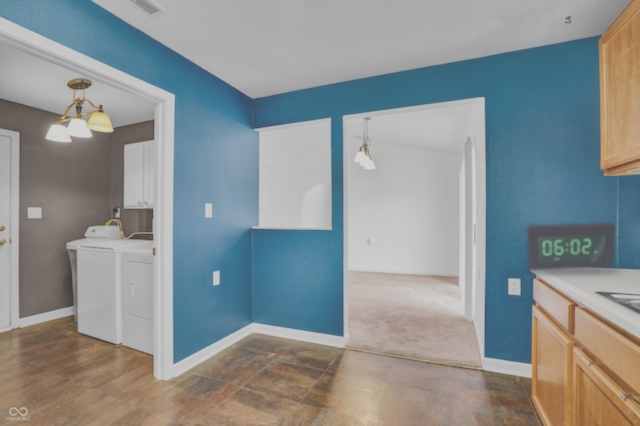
6:02
